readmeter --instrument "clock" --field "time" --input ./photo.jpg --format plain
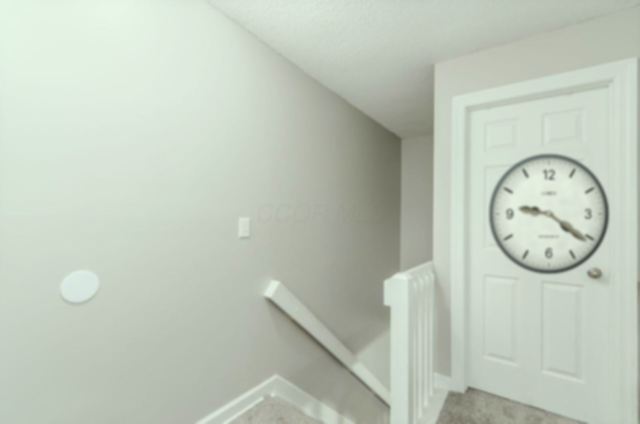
9:21
